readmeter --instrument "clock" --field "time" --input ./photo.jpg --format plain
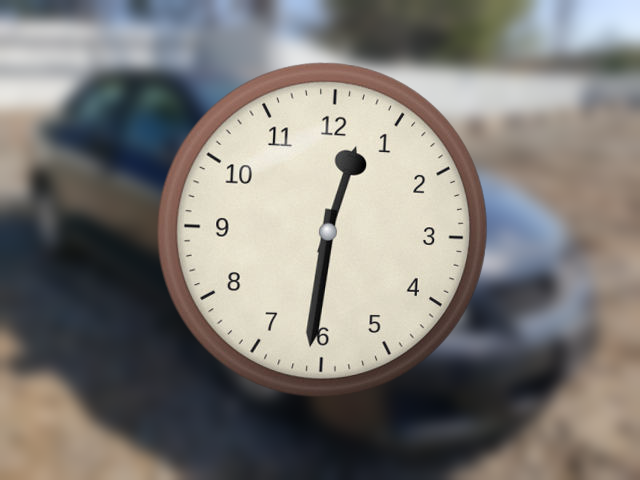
12:31
